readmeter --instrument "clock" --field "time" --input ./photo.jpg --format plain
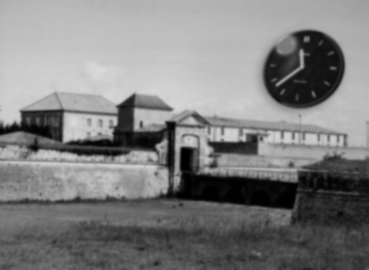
11:38
